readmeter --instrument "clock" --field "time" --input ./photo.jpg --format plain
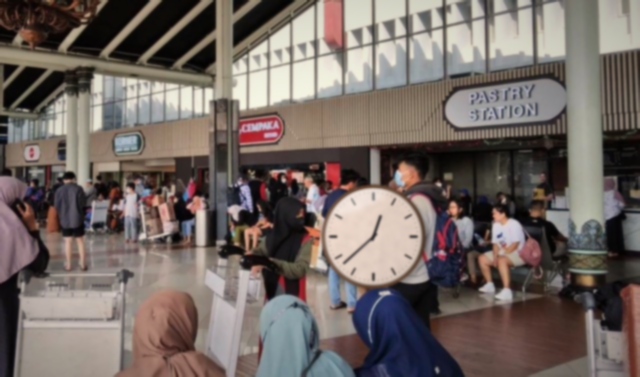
12:38
